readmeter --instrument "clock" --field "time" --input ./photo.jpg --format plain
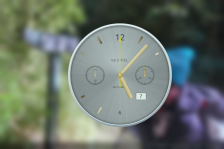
5:07
